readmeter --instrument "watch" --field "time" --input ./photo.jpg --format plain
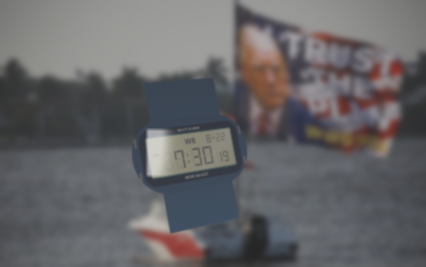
7:30:19
